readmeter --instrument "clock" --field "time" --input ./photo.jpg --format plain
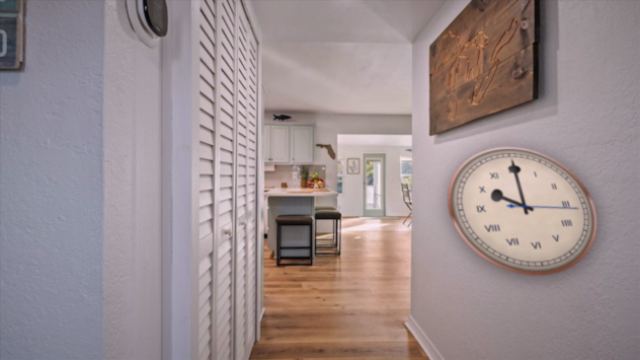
10:00:16
